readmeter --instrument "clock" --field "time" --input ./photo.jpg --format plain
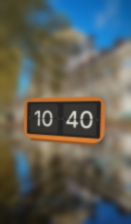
10:40
